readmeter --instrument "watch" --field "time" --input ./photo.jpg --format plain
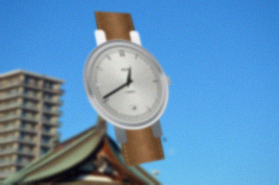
12:41
